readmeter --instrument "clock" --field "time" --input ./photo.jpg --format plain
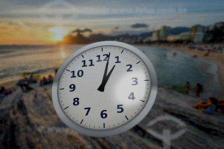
1:02
